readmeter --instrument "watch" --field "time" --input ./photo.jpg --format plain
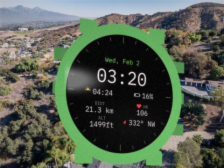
3:20
